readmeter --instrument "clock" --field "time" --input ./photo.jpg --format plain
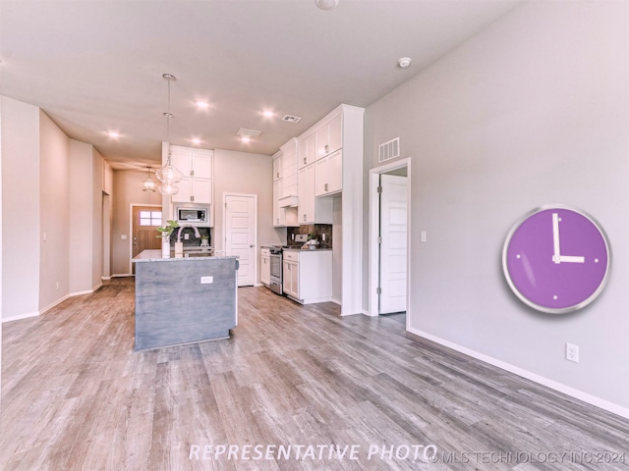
2:59
